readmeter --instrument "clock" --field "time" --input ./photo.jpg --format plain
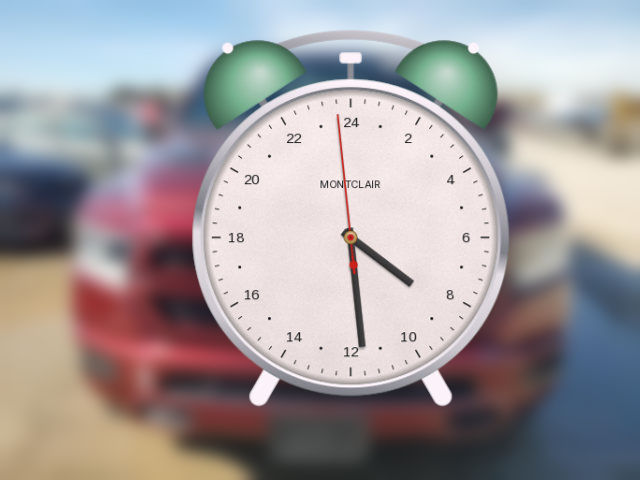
8:28:59
